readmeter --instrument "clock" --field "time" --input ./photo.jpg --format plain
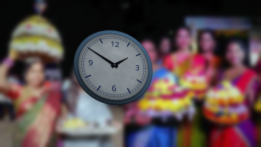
1:50
